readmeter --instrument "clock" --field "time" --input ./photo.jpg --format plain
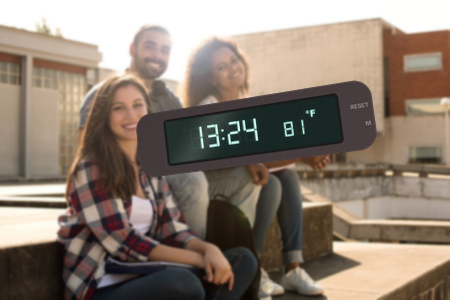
13:24
